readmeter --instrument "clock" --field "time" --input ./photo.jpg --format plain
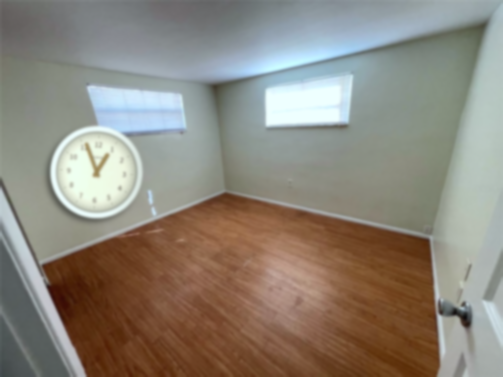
12:56
